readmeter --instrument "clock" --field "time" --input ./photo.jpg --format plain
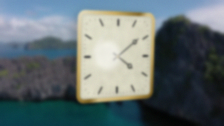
4:09
